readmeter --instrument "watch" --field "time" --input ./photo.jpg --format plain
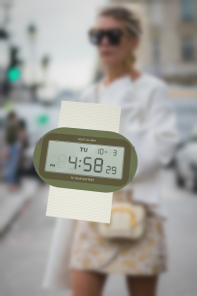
4:58:29
